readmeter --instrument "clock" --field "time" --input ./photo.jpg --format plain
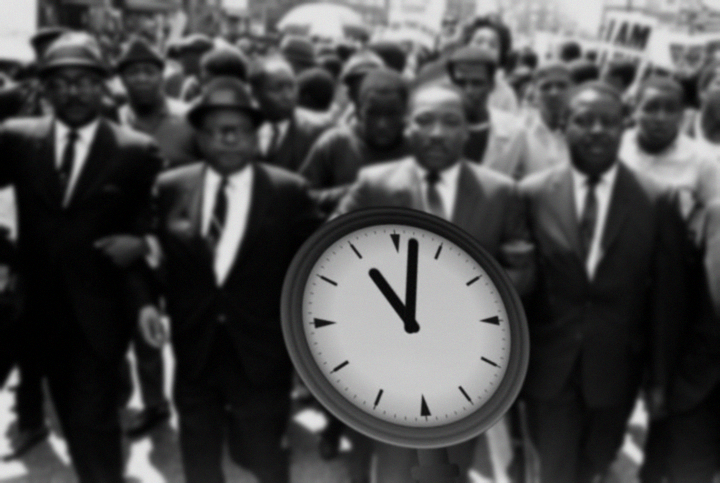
11:02
